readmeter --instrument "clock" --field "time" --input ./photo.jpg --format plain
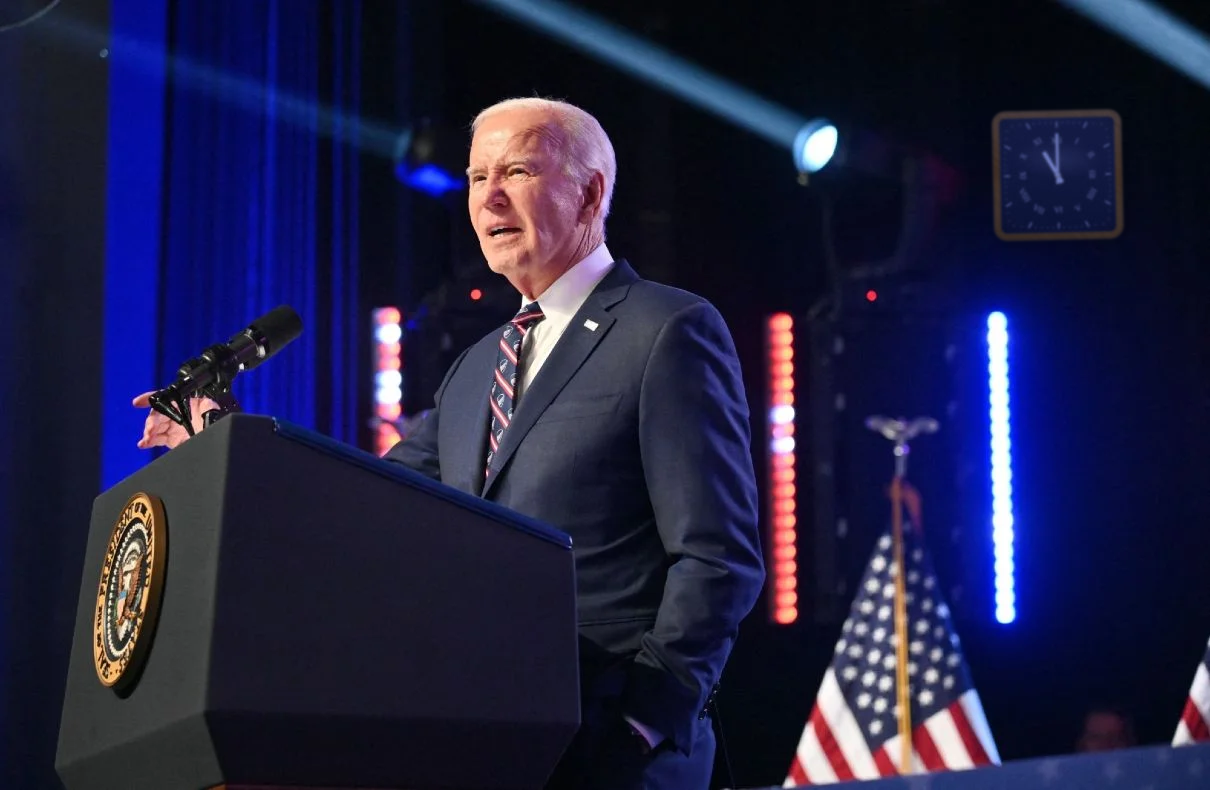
11:00
